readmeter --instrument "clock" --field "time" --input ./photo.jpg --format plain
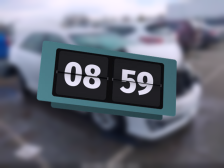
8:59
